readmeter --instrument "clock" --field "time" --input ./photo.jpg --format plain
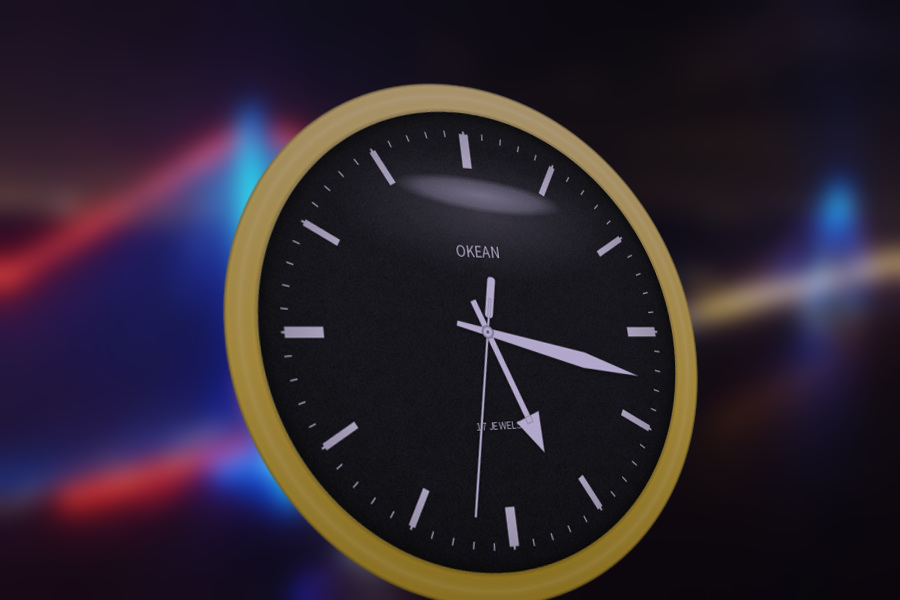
5:17:32
